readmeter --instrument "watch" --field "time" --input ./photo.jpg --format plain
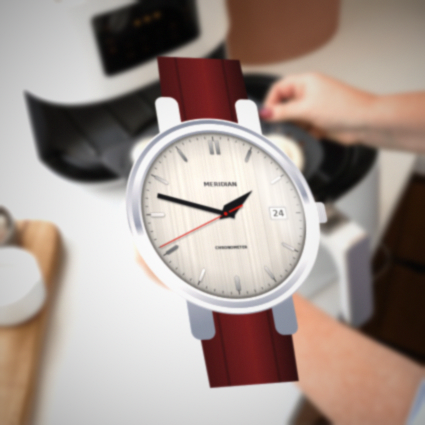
1:47:41
